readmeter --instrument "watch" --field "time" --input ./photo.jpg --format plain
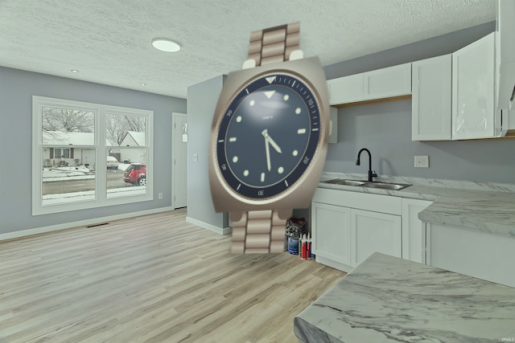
4:28
